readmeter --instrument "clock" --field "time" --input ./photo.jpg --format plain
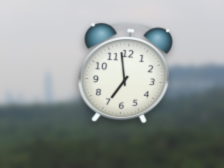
6:58
